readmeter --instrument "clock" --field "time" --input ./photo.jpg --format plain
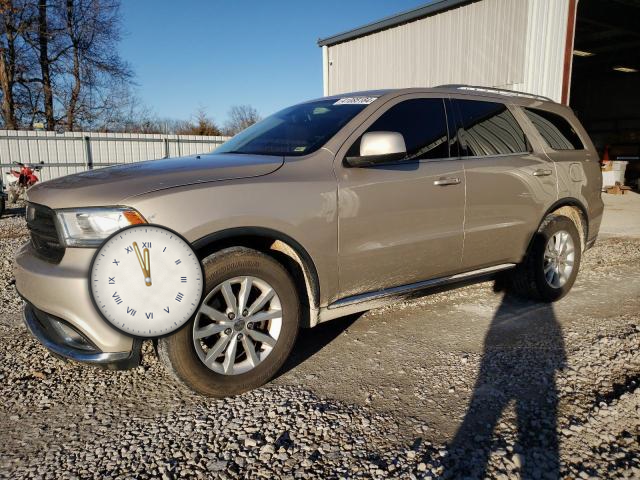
11:57
